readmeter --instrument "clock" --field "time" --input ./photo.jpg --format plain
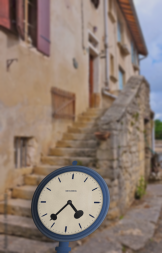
4:37
